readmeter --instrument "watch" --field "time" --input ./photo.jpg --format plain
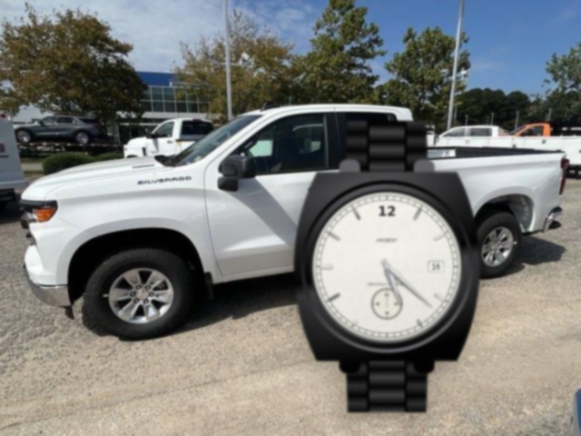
5:22
